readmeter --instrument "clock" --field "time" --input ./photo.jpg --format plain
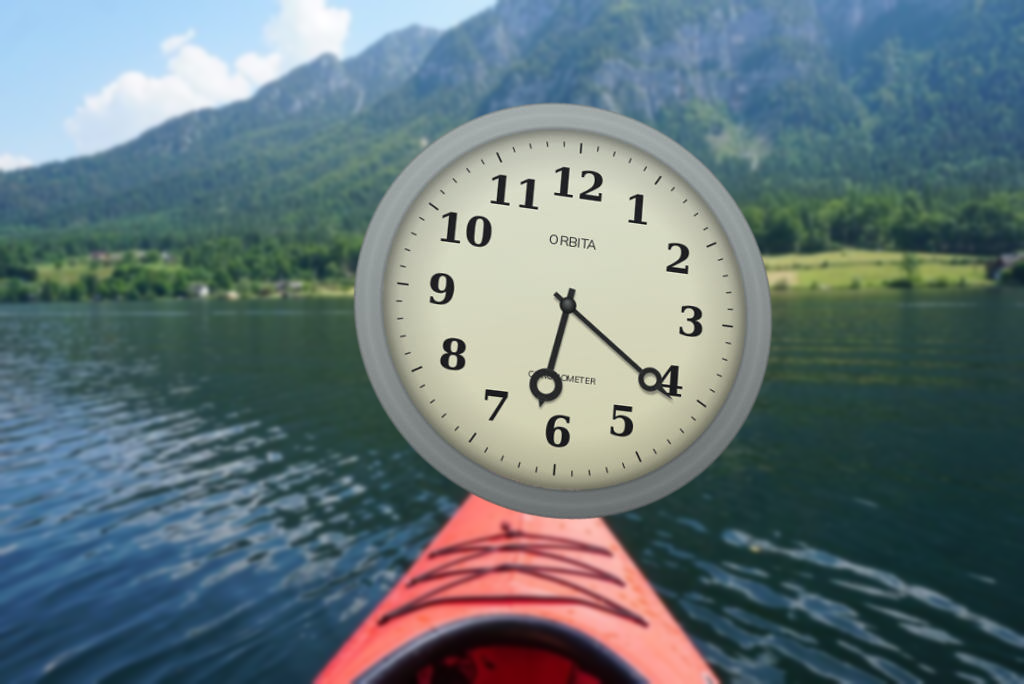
6:21
